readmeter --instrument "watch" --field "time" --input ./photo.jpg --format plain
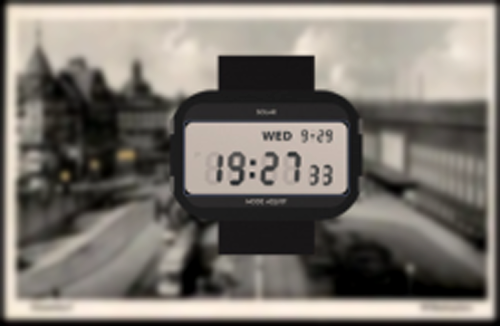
19:27:33
